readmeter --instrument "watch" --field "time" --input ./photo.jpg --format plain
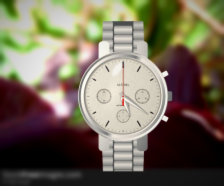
5:21
